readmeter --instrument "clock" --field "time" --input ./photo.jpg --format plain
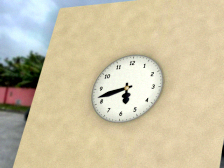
5:42
